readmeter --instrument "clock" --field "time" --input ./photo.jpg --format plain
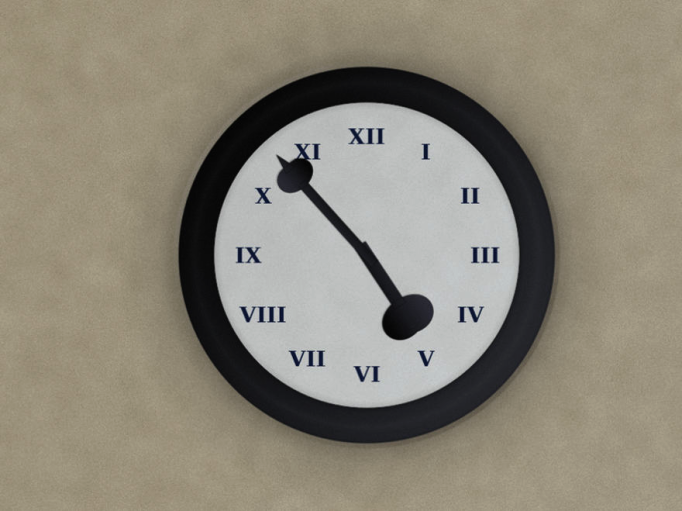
4:53
